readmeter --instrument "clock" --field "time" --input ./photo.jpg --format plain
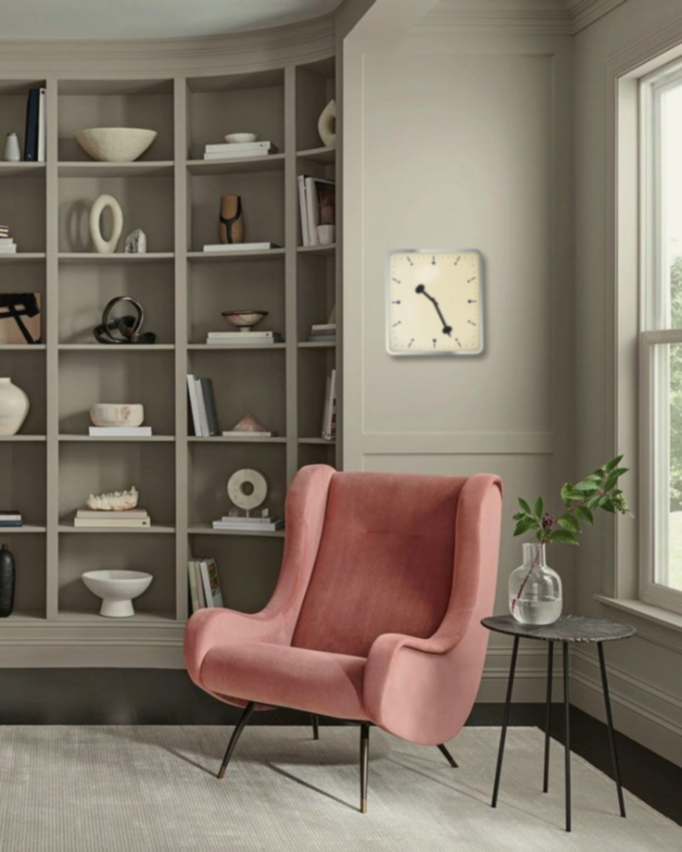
10:26
